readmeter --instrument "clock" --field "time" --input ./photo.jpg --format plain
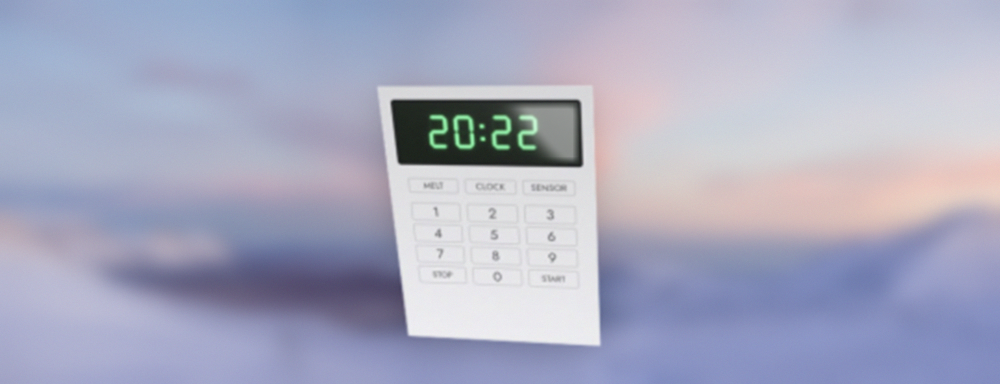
20:22
